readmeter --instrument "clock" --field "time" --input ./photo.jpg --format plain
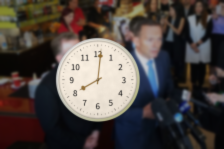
8:01
